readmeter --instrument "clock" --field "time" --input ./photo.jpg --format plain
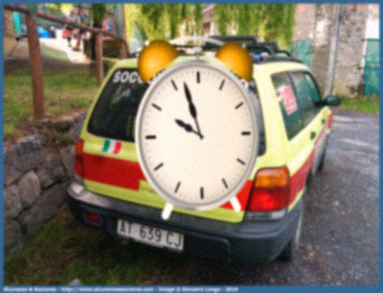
9:57
